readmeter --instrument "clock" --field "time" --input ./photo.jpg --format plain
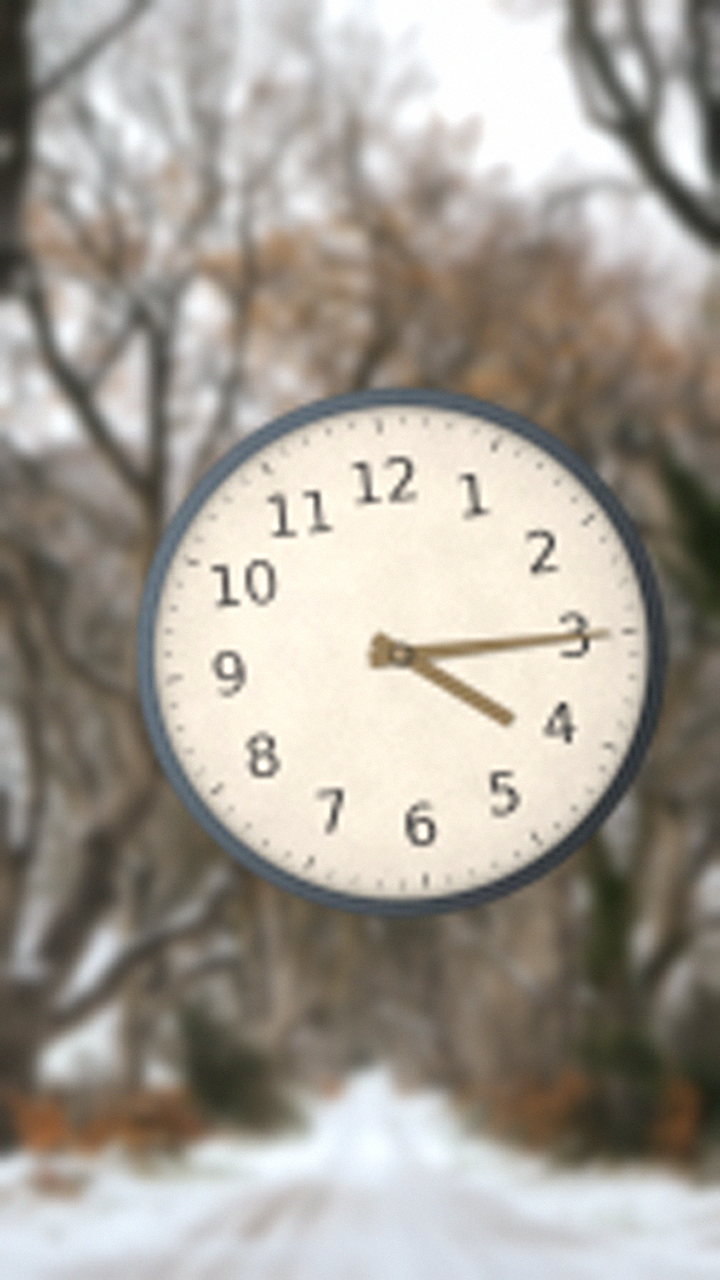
4:15
